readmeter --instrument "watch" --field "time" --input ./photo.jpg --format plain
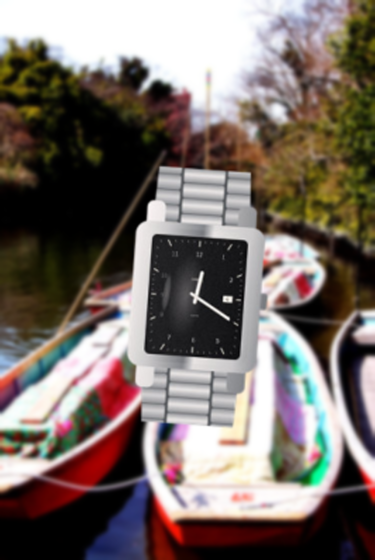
12:20
